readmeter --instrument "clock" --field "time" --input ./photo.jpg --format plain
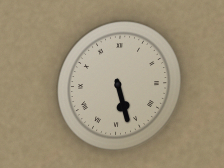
5:27
